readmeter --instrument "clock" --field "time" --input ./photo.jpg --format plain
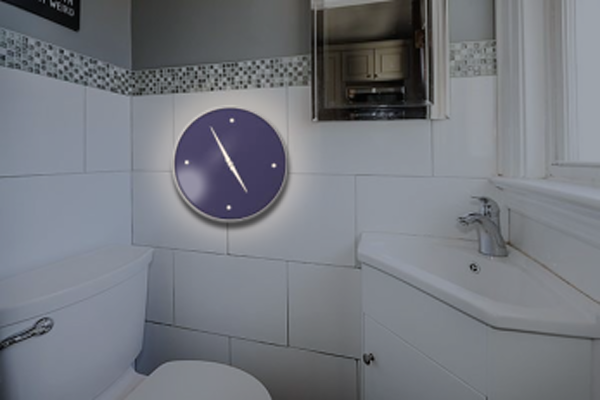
4:55
